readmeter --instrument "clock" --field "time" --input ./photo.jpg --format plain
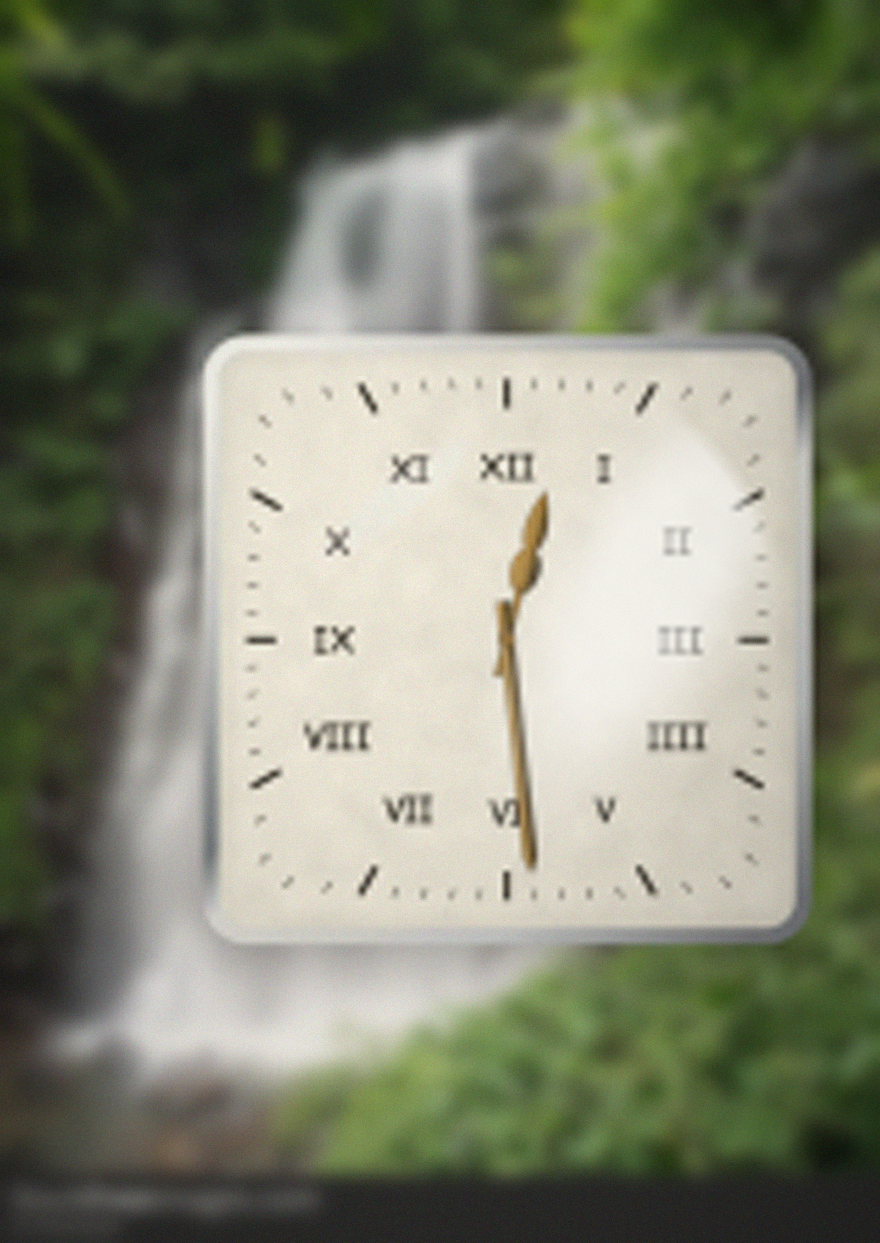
12:29
